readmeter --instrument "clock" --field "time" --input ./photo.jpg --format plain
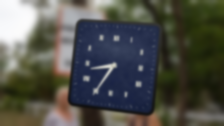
8:35
